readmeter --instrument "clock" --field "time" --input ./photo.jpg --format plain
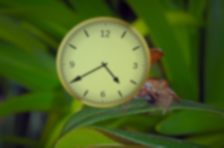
4:40
